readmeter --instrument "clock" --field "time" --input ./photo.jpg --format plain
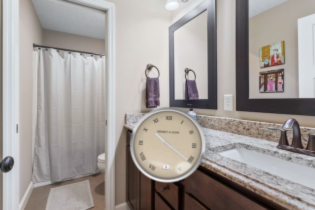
10:21
